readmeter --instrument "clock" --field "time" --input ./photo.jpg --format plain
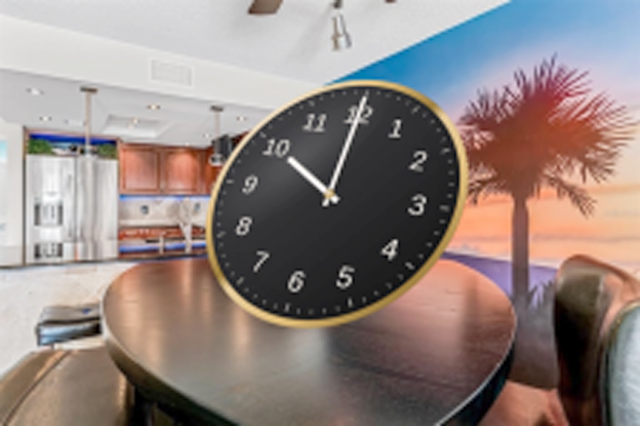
10:00
